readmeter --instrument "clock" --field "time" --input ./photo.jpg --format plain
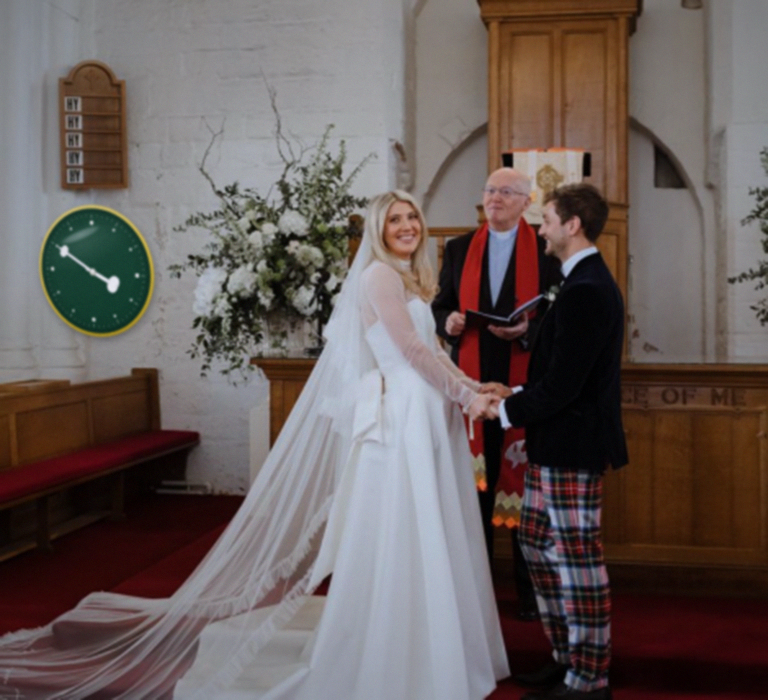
3:50
